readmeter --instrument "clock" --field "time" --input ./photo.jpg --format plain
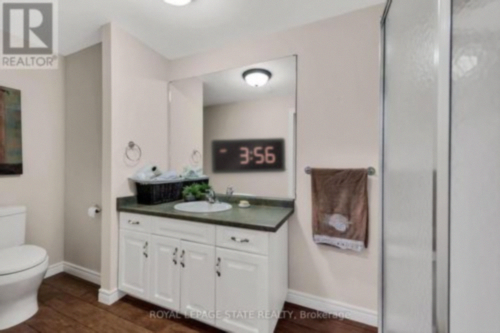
3:56
